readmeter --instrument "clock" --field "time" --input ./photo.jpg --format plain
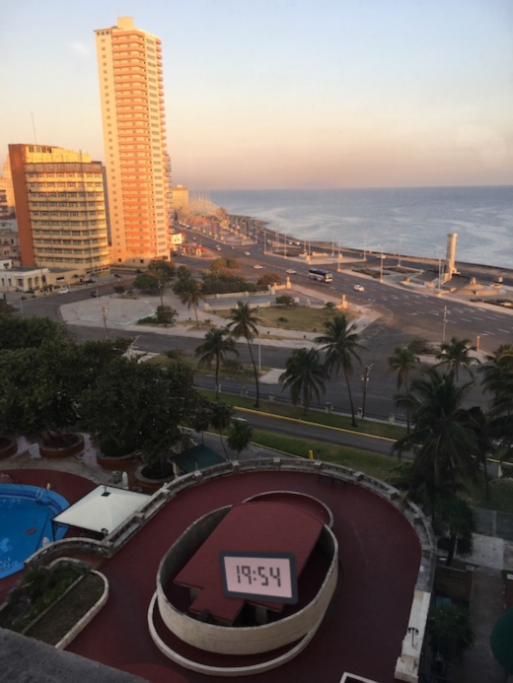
19:54
